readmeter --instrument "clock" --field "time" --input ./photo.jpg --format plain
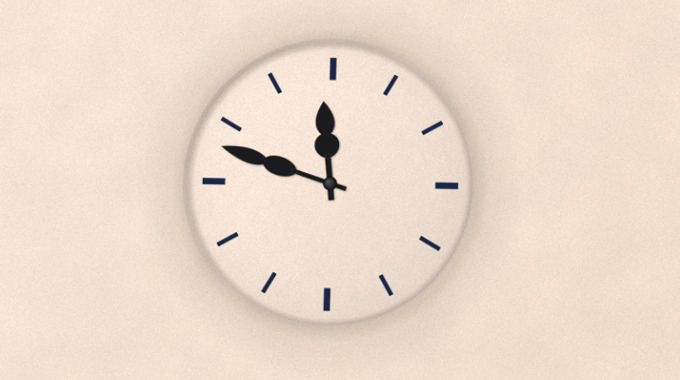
11:48
